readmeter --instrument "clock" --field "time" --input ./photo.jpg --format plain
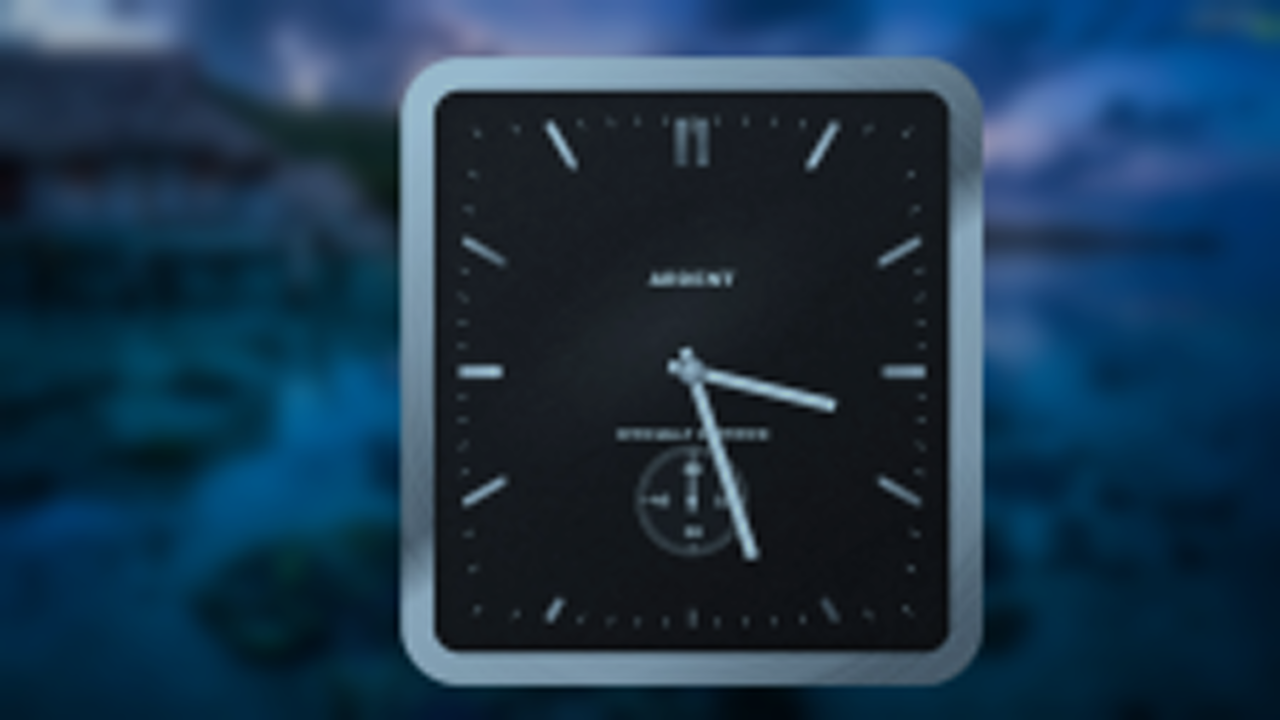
3:27
